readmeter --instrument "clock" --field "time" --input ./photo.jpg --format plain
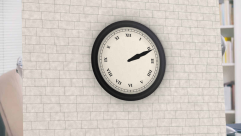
2:11
